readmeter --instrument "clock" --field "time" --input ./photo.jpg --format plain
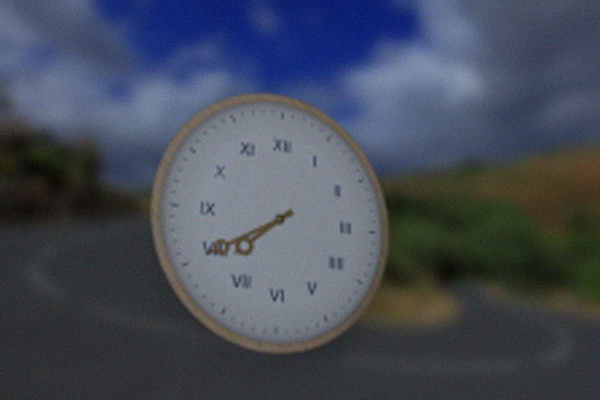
7:40
